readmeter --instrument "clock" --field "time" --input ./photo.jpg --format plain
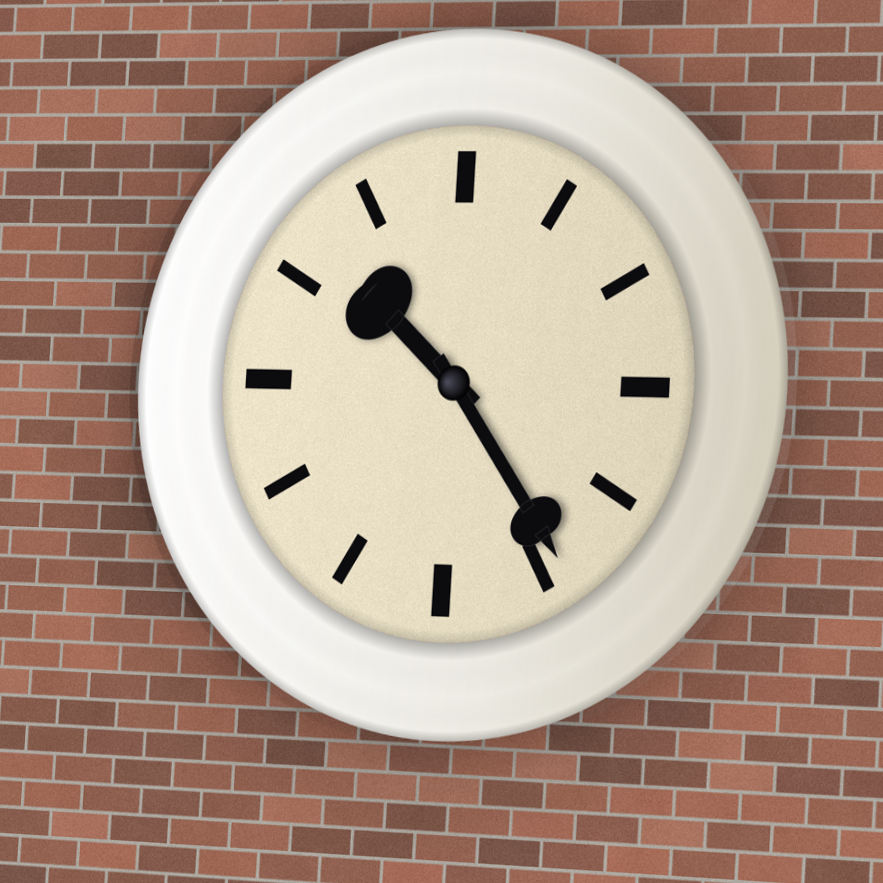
10:24
